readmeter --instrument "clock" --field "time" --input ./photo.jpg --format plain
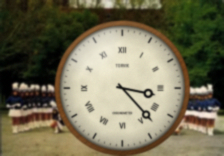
3:23
